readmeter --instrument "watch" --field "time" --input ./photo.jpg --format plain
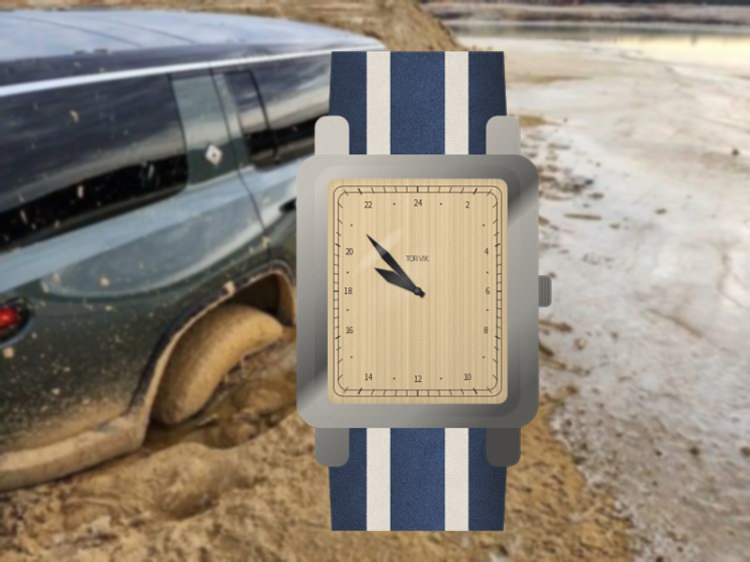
19:53
